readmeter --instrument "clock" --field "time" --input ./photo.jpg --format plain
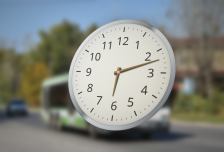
6:12
